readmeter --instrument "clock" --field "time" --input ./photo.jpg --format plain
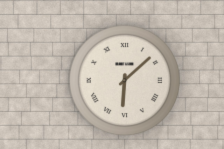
6:08
